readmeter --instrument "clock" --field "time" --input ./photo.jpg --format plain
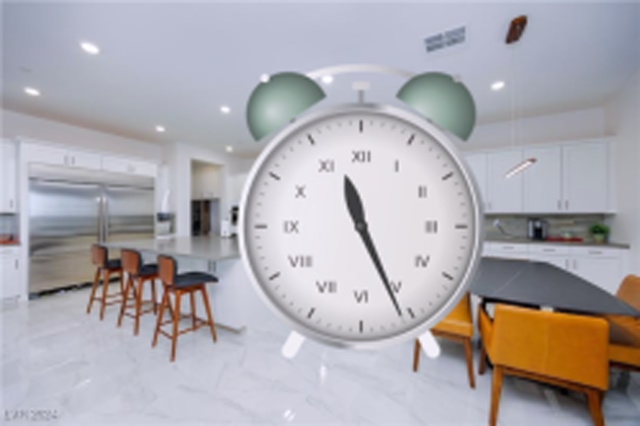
11:26
